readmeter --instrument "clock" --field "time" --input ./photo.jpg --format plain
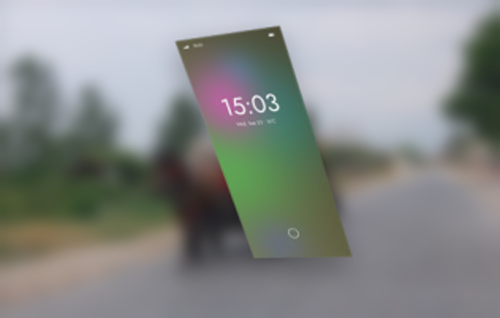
15:03
